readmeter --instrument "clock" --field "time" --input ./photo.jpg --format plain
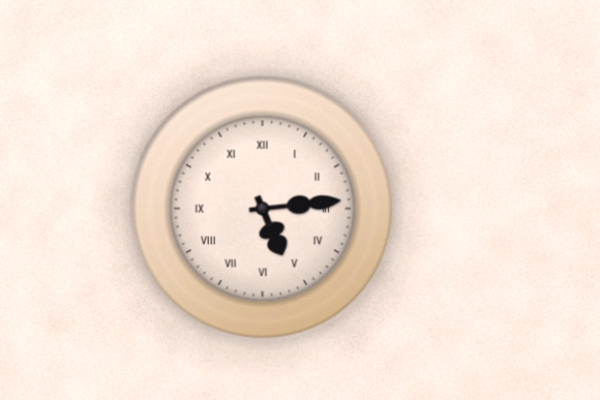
5:14
